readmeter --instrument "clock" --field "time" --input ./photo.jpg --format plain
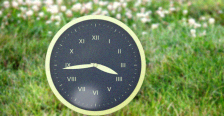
3:44
